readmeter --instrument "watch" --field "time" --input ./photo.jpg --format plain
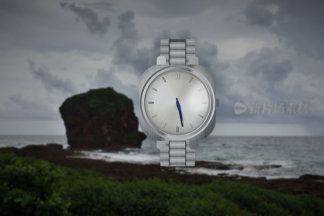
5:28
